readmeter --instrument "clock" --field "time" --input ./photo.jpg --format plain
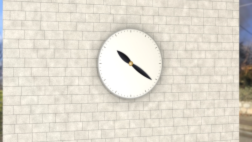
10:21
